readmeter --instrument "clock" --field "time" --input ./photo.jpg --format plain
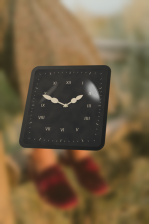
1:49
